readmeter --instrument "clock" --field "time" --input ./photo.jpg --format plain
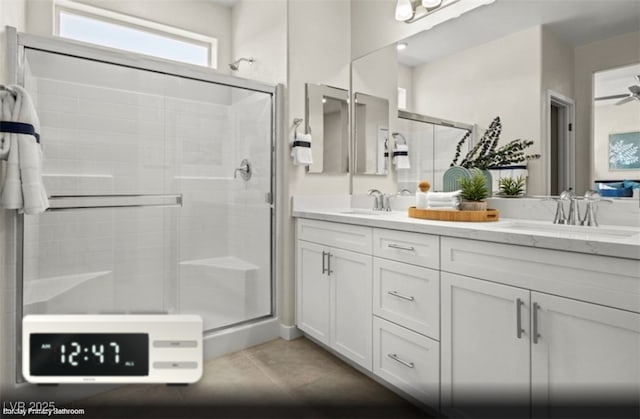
12:47
